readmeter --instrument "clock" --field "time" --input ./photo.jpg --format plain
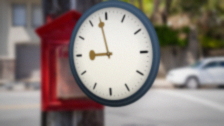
8:58
